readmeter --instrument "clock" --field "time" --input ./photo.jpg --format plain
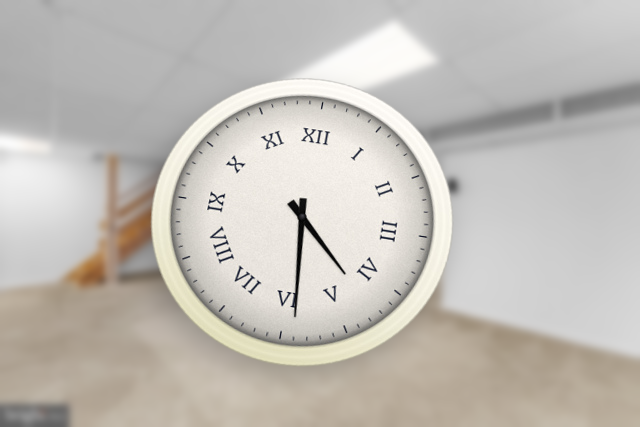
4:29
